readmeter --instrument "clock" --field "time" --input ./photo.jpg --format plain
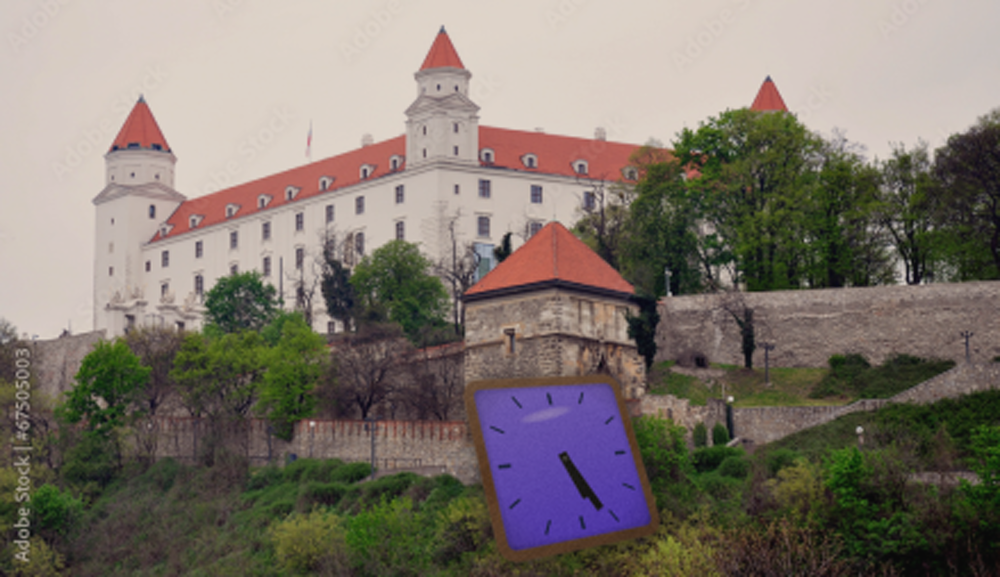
5:26
